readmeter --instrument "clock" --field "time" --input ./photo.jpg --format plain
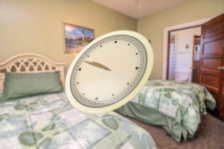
9:48
